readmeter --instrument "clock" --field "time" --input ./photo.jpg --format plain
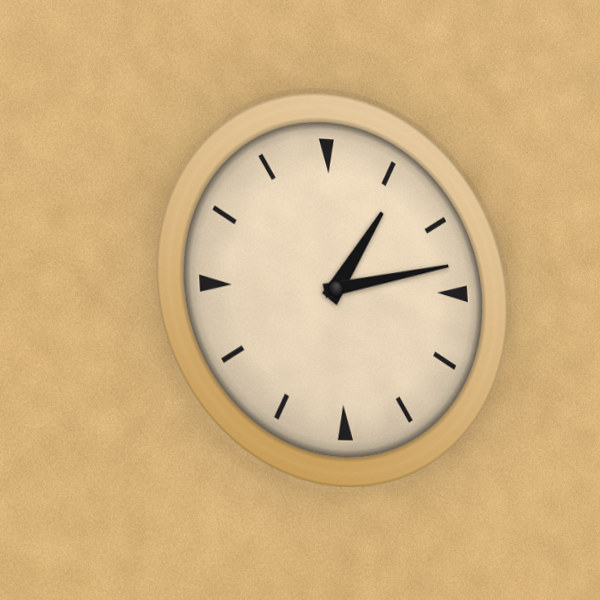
1:13
